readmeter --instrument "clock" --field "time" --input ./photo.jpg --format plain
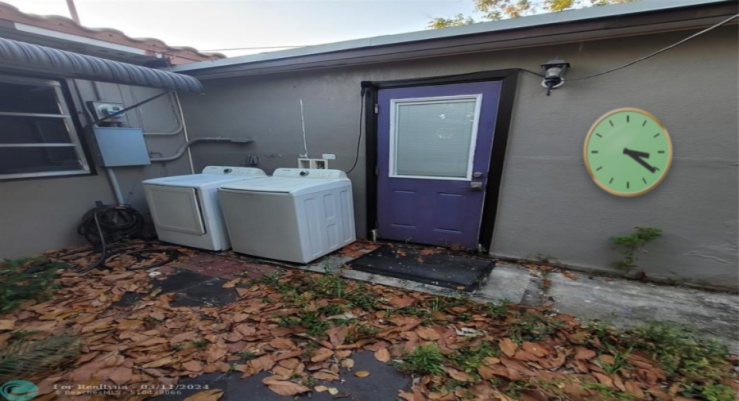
3:21
